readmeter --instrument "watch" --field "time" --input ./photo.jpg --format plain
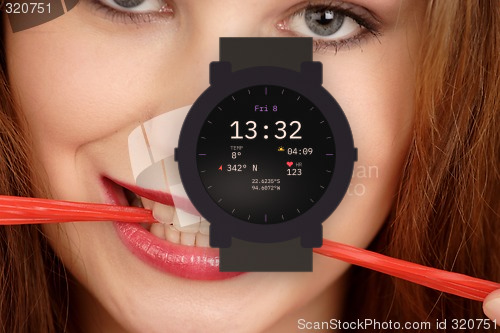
13:32
